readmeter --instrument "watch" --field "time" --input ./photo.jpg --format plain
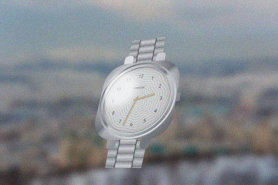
2:33
